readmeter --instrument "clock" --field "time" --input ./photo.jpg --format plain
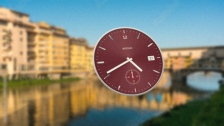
4:41
